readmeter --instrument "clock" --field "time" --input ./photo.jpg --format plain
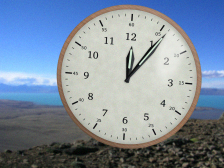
12:06
